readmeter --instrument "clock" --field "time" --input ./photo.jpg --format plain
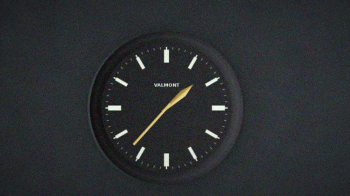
1:37
